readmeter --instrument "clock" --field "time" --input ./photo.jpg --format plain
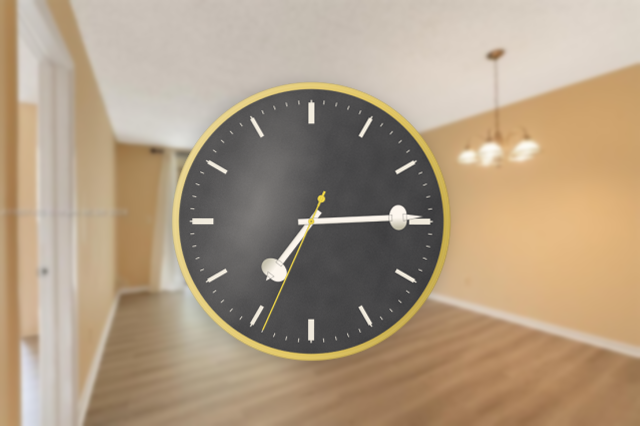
7:14:34
